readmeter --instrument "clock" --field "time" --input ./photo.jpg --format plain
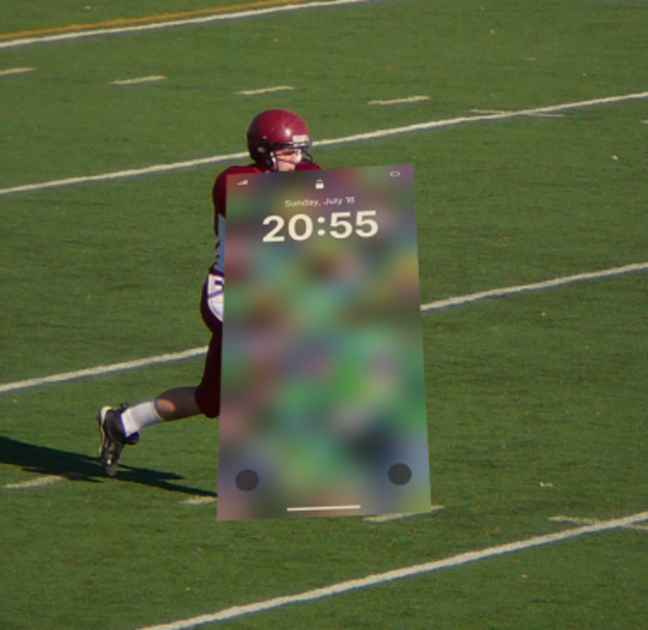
20:55
